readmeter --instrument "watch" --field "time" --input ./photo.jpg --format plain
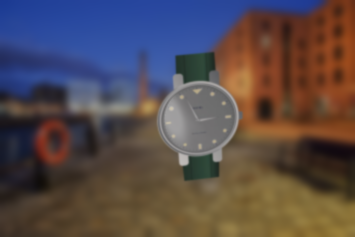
2:56
